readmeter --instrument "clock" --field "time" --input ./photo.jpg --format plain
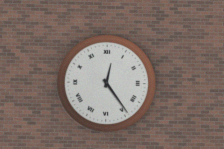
12:24
